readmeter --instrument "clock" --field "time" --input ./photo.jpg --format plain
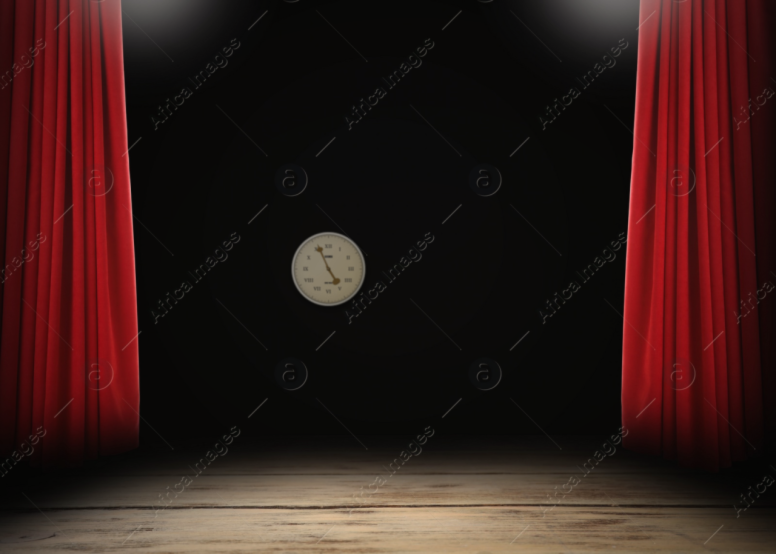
4:56
